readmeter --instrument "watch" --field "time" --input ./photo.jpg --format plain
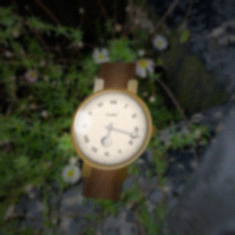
6:17
